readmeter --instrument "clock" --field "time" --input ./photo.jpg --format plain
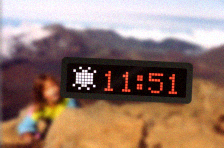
11:51
